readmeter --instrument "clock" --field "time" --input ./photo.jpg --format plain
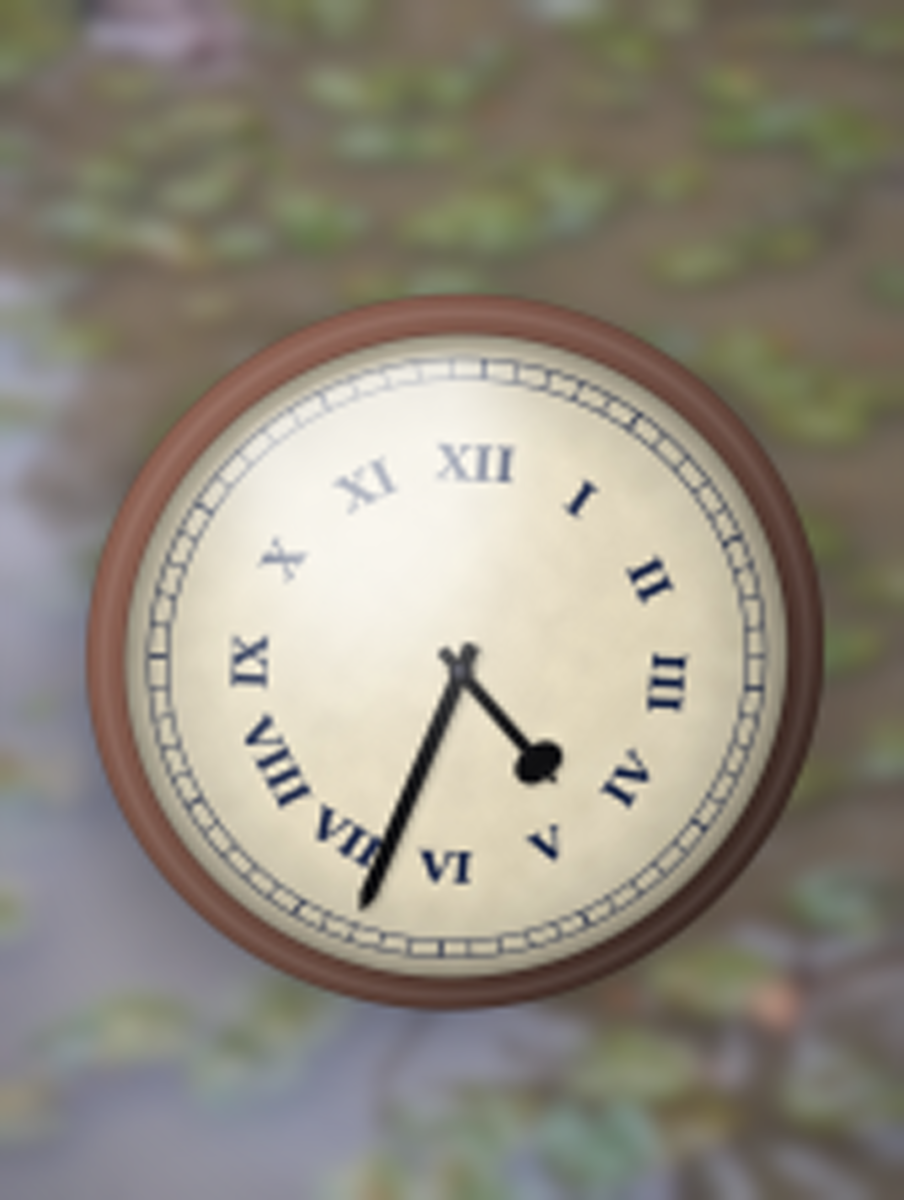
4:33
